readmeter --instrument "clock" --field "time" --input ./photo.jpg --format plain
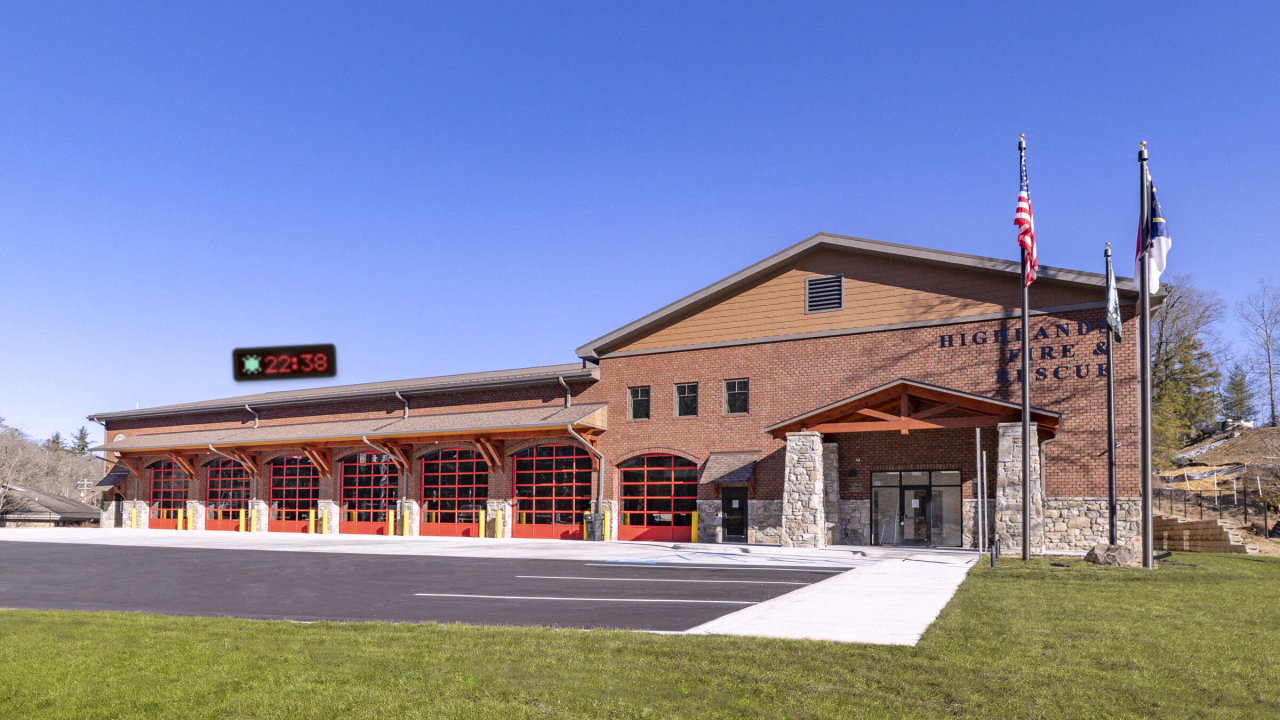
22:38
